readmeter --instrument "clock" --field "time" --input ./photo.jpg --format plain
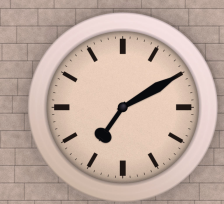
7:10
